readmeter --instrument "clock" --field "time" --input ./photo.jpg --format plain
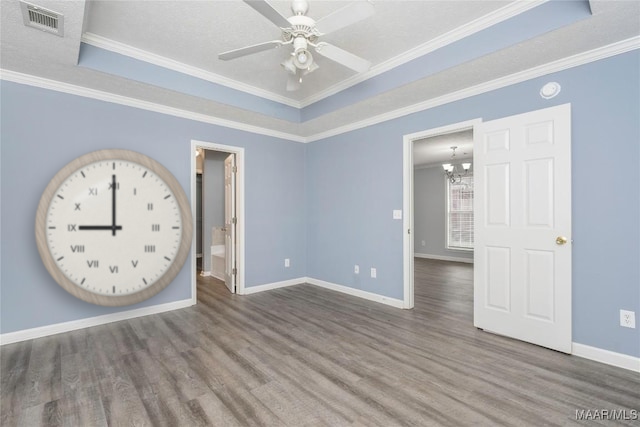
9:00
